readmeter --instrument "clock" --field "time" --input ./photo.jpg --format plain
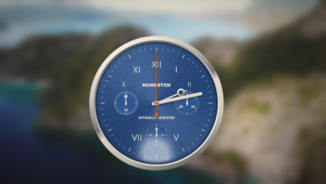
2:13
